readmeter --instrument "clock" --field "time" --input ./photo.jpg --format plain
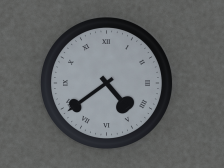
4:39
